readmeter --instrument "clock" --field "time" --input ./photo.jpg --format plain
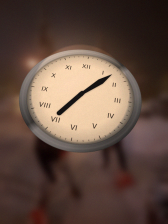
7:07
